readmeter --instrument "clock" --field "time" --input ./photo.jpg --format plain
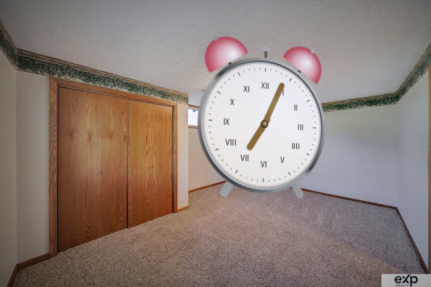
7:04
